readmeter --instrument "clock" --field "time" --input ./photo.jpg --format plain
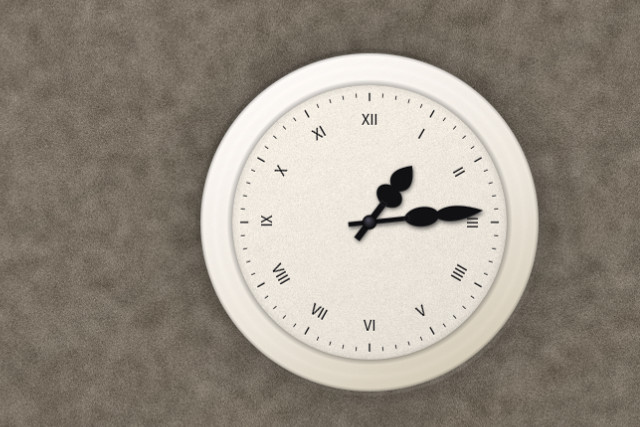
1:14
